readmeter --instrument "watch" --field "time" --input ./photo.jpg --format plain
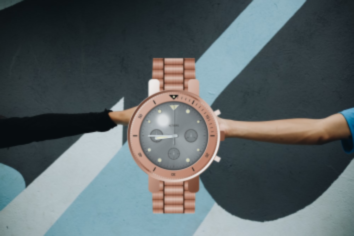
8:45
